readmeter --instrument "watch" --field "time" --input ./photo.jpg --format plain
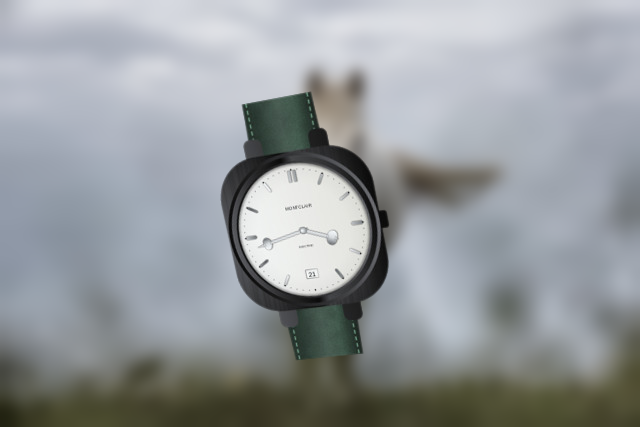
3:43
